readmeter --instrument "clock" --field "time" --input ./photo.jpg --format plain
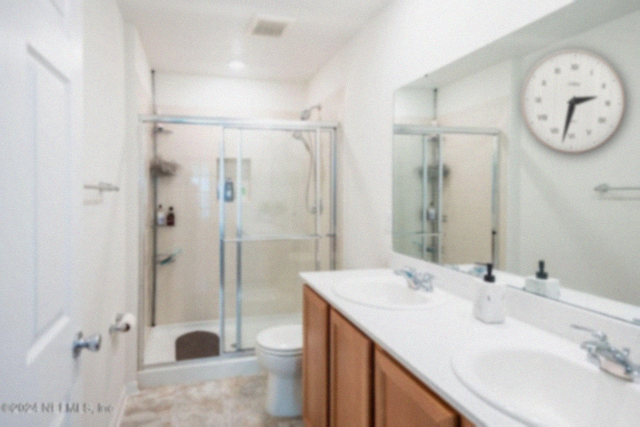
2:32
